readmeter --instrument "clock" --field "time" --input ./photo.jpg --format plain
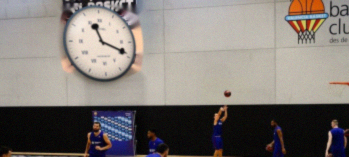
11:19
